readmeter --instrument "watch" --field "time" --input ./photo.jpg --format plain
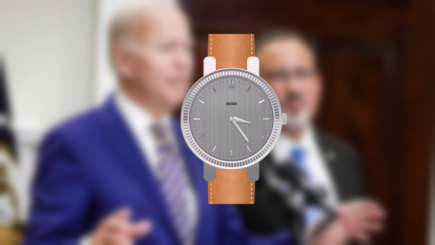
3:24
